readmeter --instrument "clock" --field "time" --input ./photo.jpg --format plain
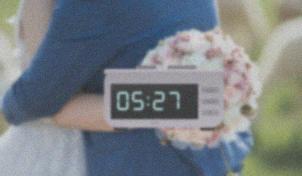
5:27
